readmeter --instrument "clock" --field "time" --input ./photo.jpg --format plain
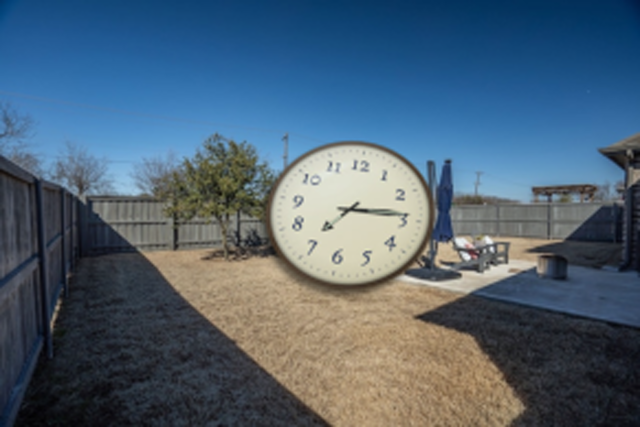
7:14
